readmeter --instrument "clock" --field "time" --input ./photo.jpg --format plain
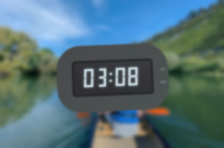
3:08
